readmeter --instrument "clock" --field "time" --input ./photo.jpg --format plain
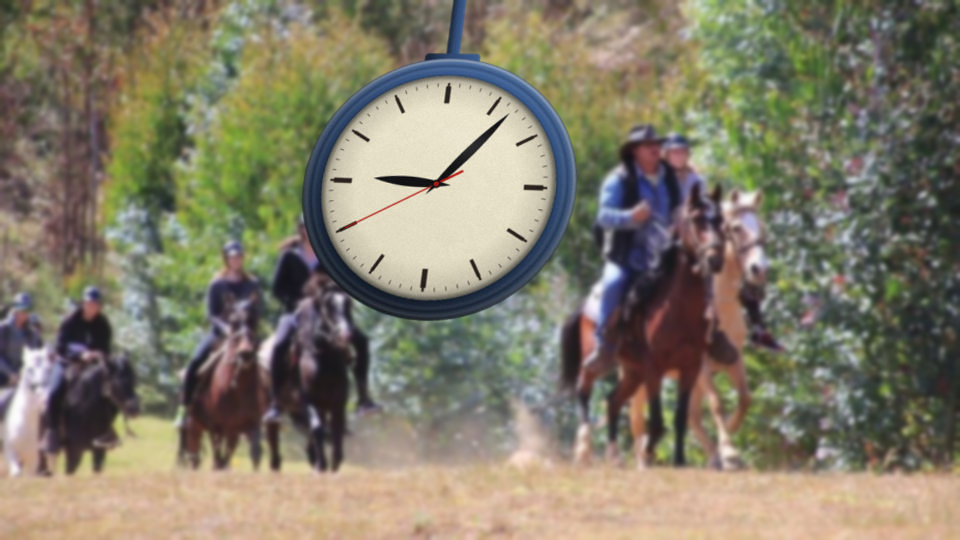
9:06:40
